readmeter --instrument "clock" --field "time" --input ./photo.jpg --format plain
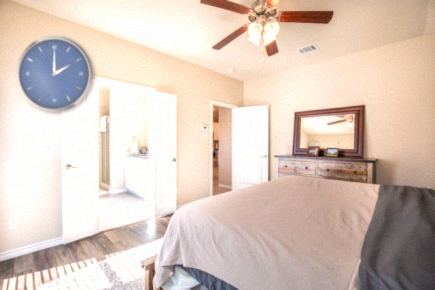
2:00
